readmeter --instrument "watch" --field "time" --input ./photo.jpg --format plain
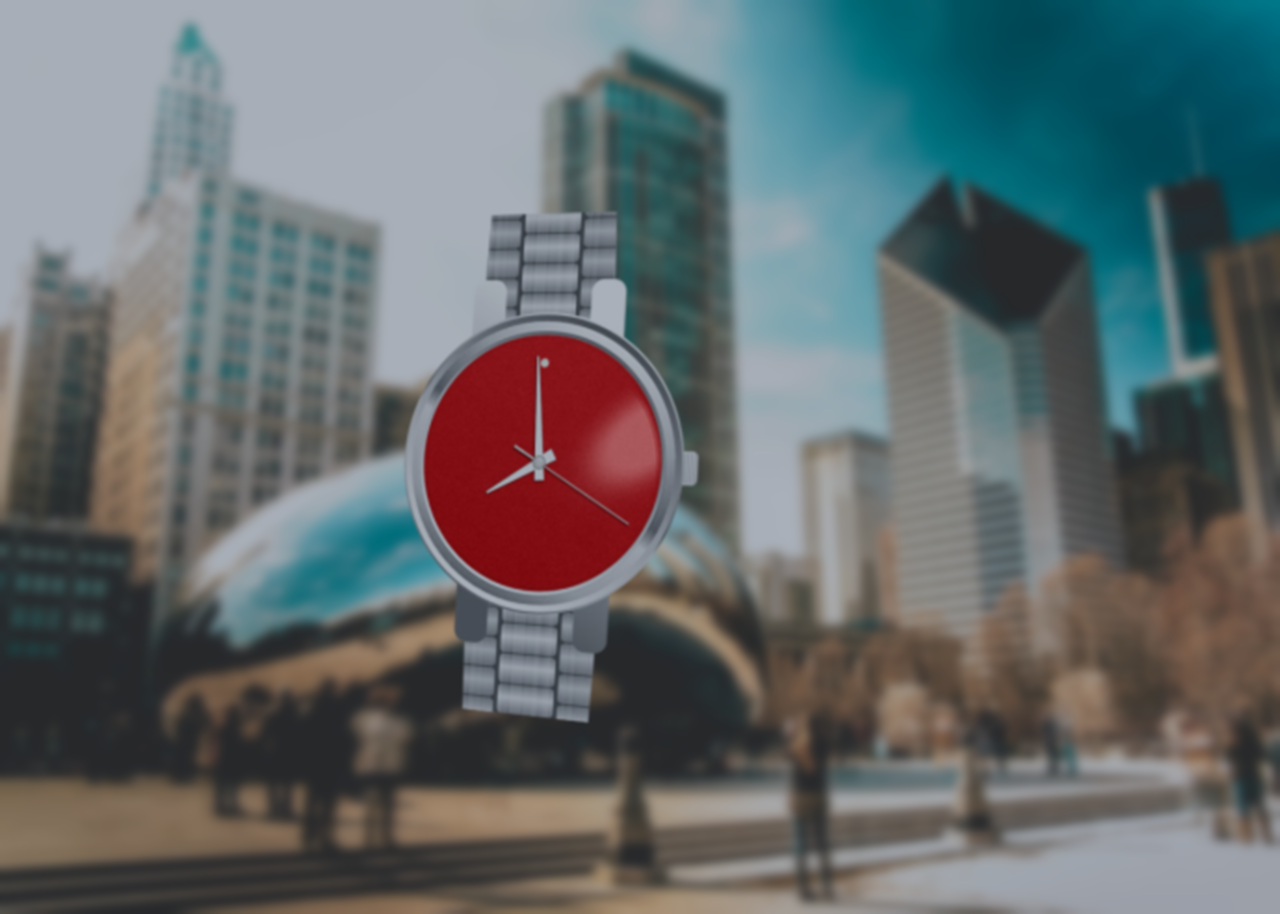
7:59:20
